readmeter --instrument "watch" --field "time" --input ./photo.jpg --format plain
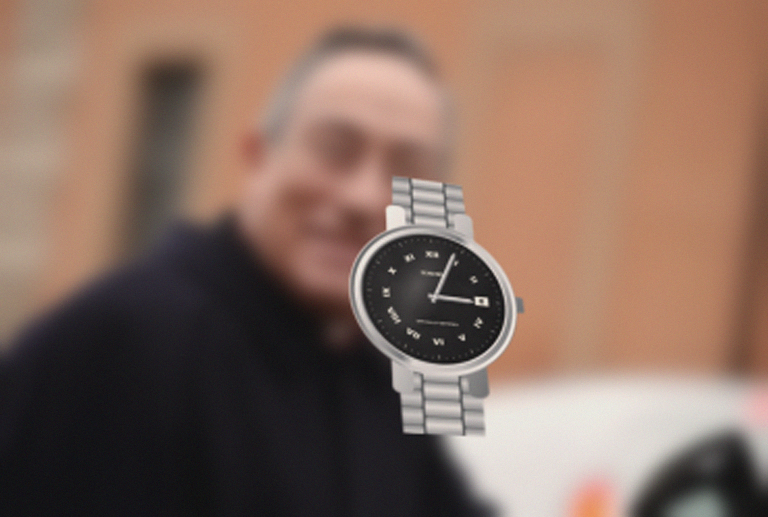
3:04
